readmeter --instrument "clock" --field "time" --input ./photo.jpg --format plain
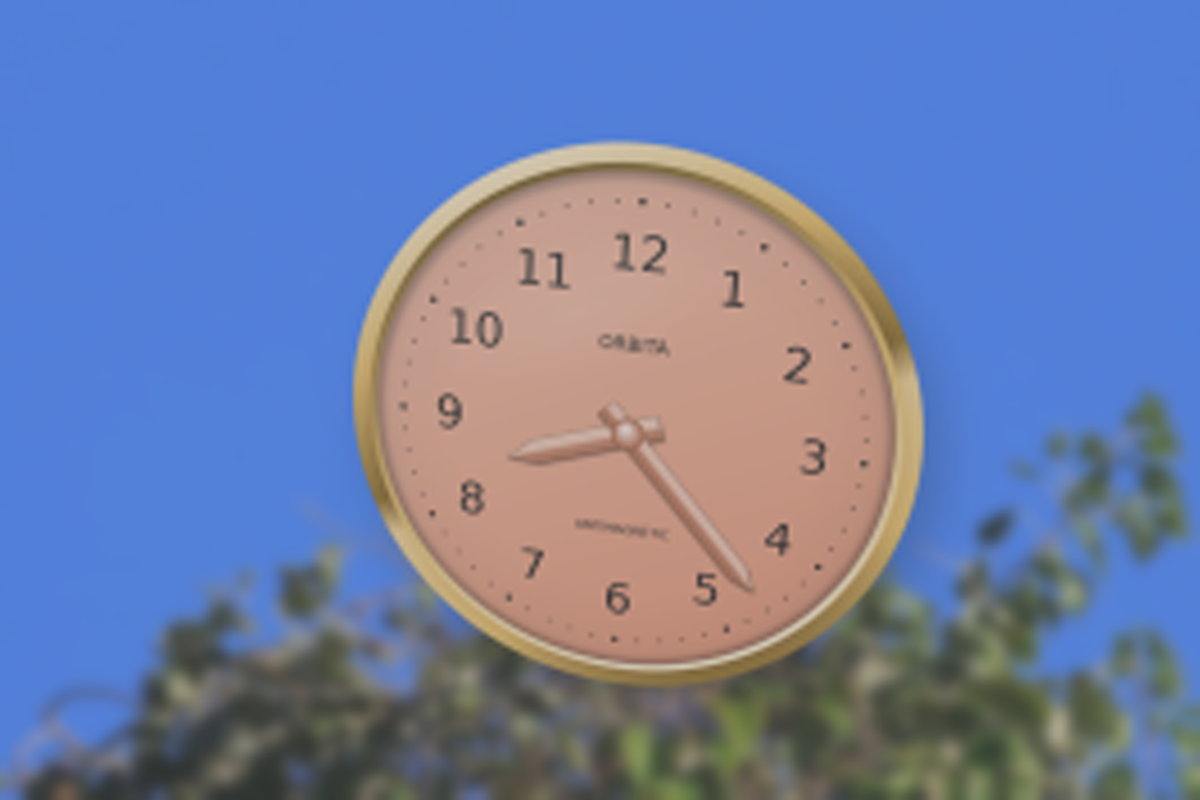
8:23
